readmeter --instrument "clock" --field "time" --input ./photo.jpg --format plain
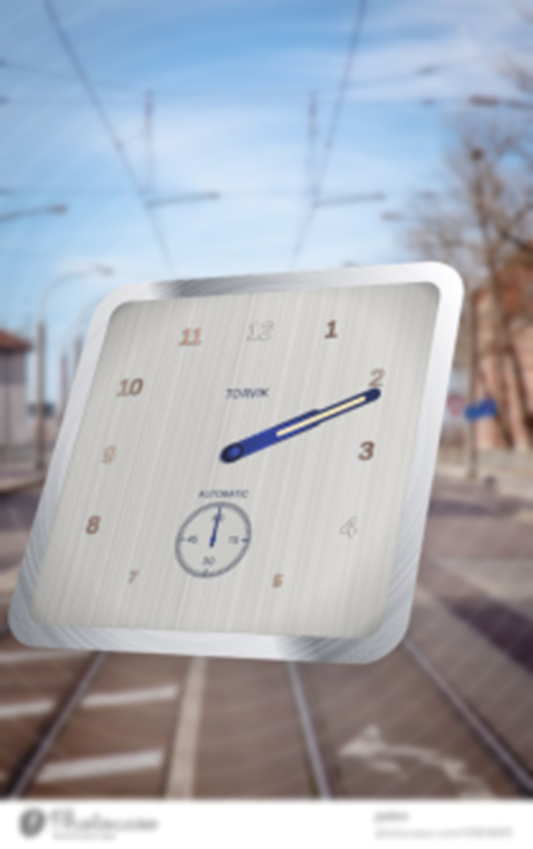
2:11
